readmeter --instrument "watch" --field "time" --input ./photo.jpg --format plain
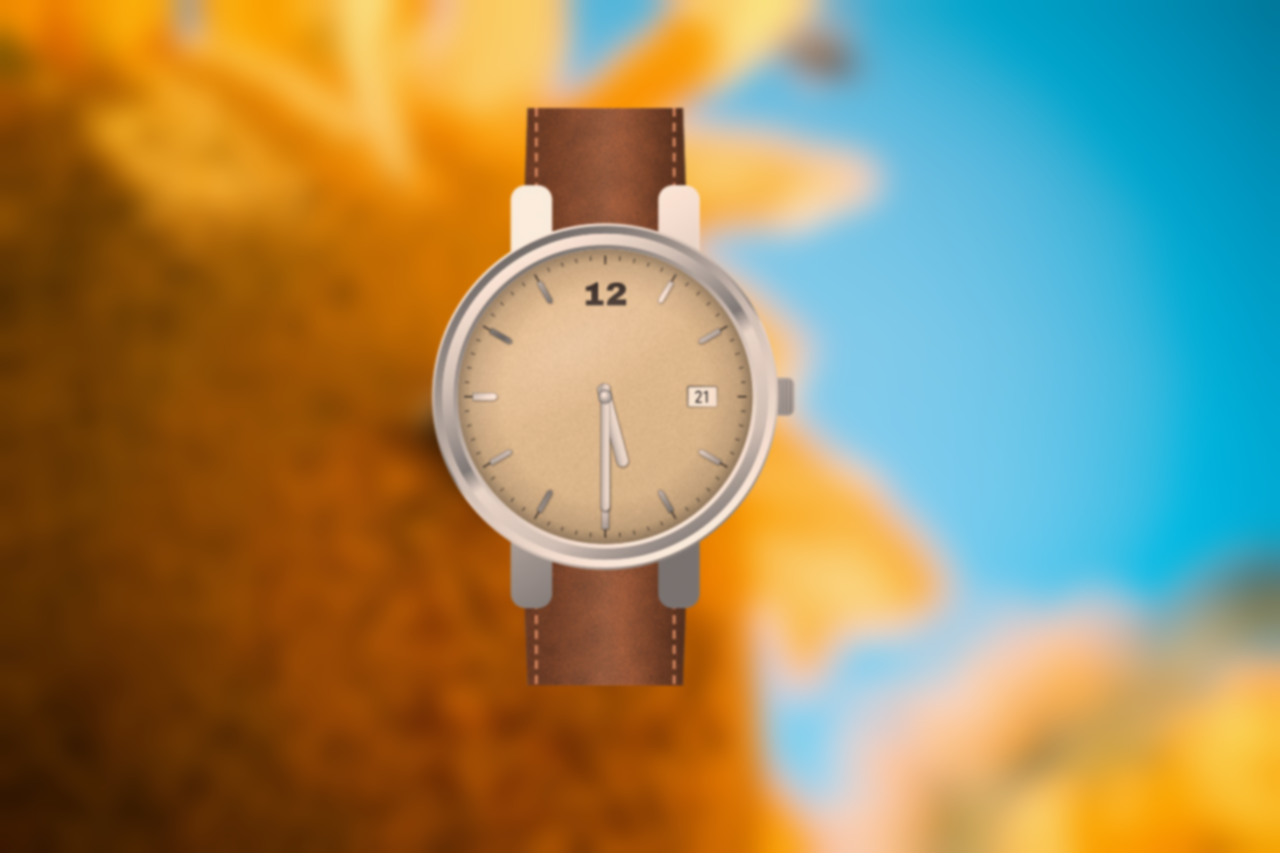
5:30
